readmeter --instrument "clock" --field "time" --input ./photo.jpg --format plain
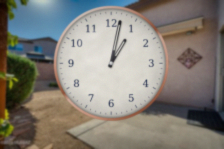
1:02
